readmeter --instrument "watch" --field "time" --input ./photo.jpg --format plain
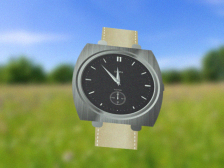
11:53
